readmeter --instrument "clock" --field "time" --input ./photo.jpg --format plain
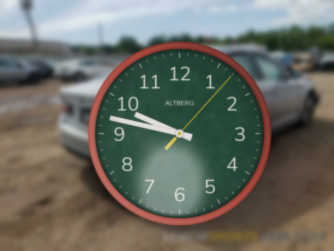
9:47:07
